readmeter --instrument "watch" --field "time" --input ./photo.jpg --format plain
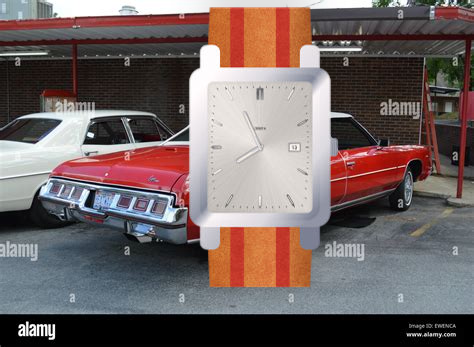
7:56
